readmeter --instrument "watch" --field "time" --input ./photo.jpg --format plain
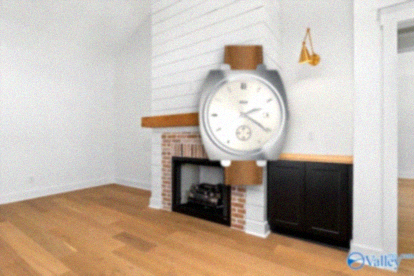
2:21
